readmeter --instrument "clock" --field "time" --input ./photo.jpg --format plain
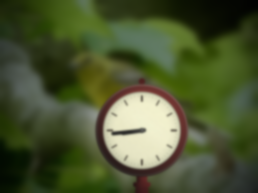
8:44
